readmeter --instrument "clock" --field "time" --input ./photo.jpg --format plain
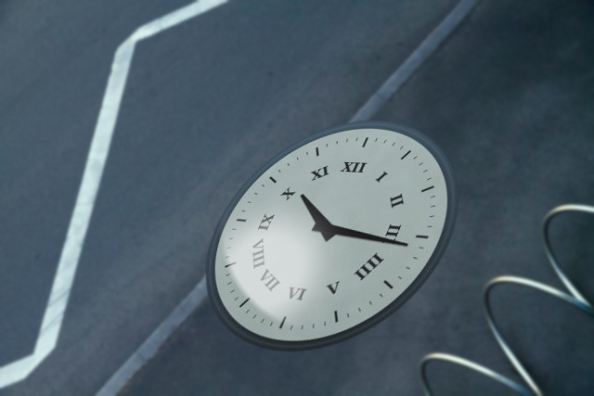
10:16
